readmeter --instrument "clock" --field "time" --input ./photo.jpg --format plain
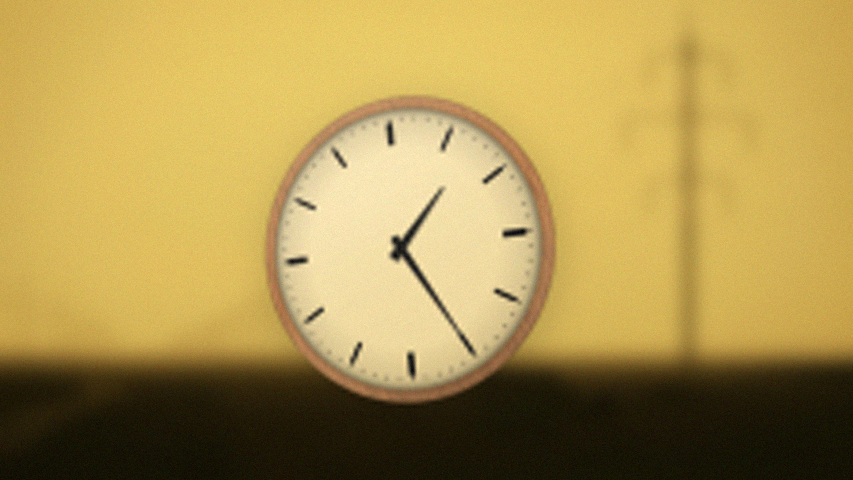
1:25
